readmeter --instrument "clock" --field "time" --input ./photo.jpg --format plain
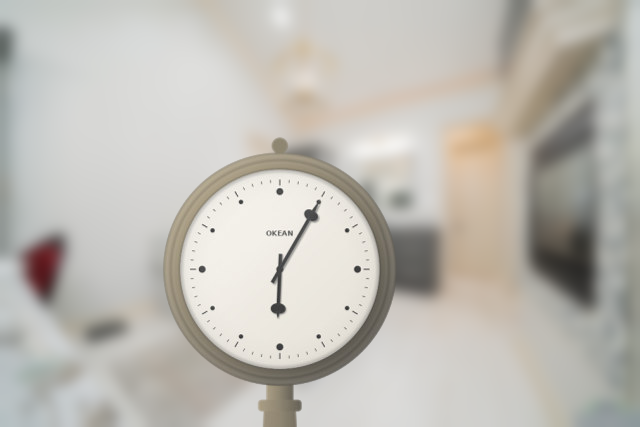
6:05
